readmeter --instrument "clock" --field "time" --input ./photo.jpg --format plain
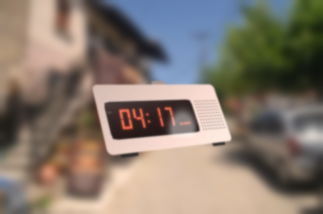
4:17
